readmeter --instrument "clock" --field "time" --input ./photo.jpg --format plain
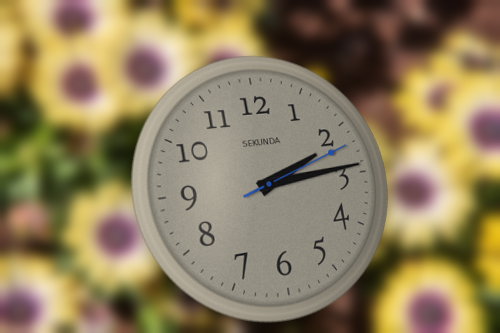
2:14:12
